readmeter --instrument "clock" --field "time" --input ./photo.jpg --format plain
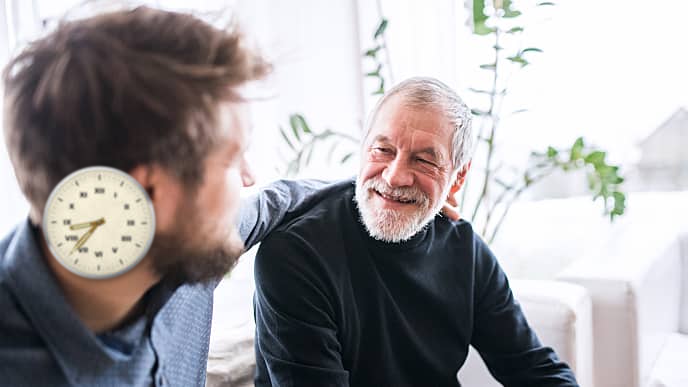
8:37
